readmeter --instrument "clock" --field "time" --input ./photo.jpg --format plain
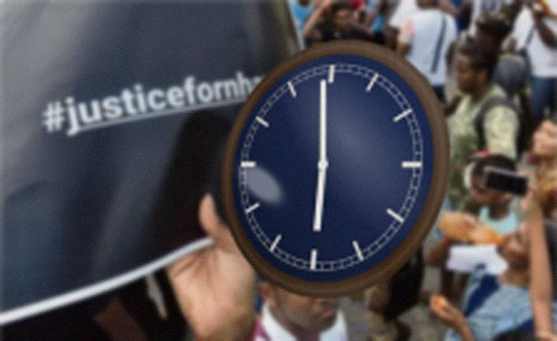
5:59
